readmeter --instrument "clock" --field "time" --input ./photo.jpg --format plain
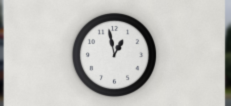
12:58
